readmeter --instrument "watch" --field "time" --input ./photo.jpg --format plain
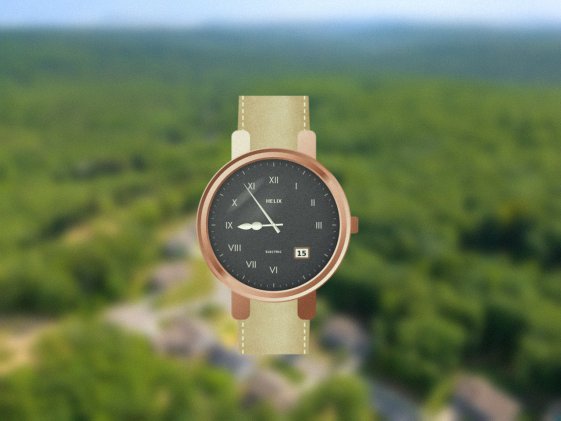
8:54
